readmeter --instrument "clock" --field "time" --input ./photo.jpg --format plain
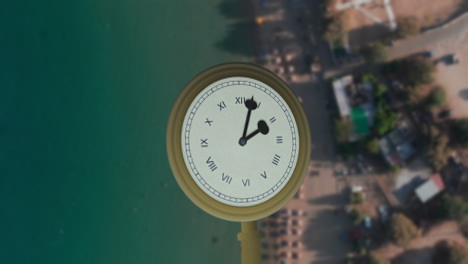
2:03
